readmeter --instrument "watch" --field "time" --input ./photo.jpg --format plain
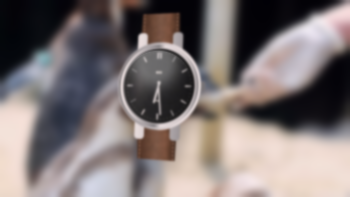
6:29
